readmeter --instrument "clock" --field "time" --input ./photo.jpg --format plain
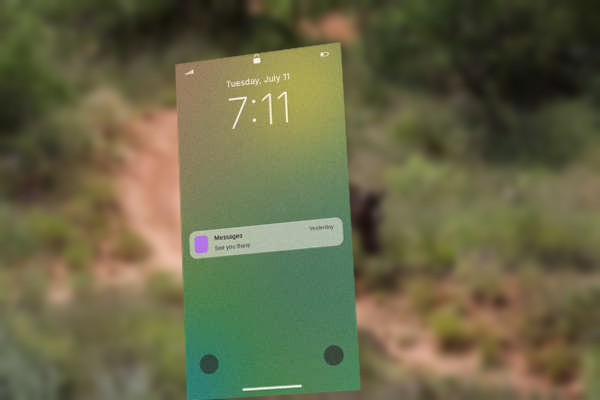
7:11
